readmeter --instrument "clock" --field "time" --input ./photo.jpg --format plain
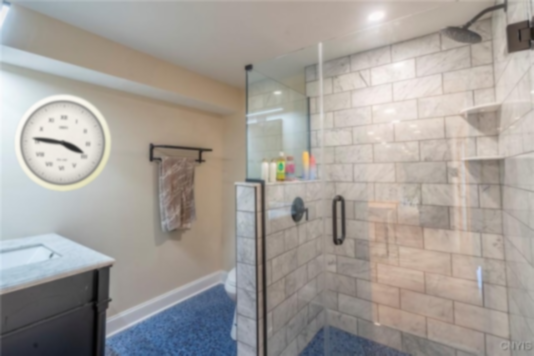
3:46
